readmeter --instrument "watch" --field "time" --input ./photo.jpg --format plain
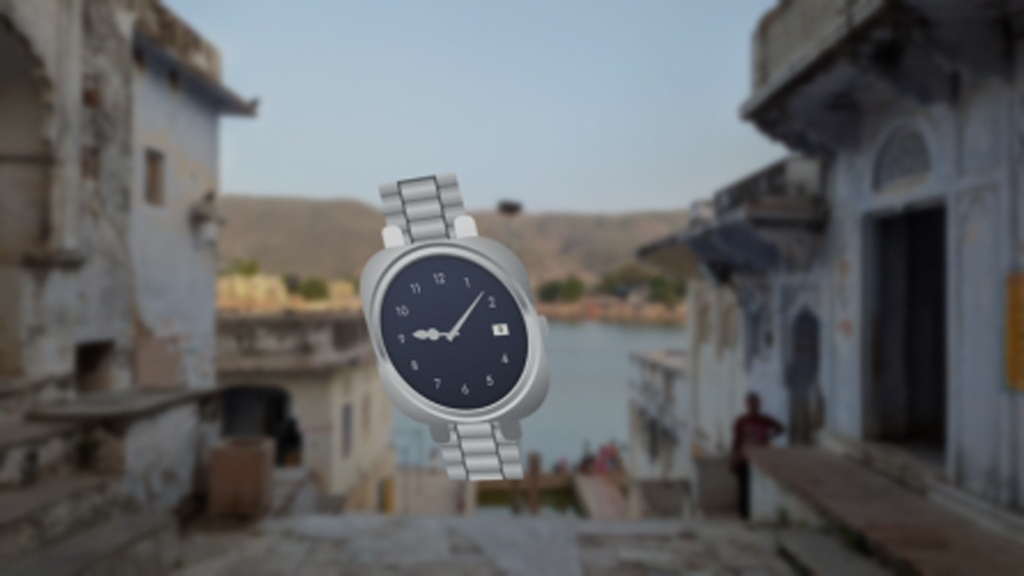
9:08
